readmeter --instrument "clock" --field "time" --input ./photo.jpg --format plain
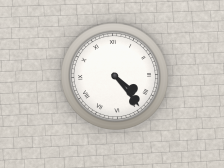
4:24
